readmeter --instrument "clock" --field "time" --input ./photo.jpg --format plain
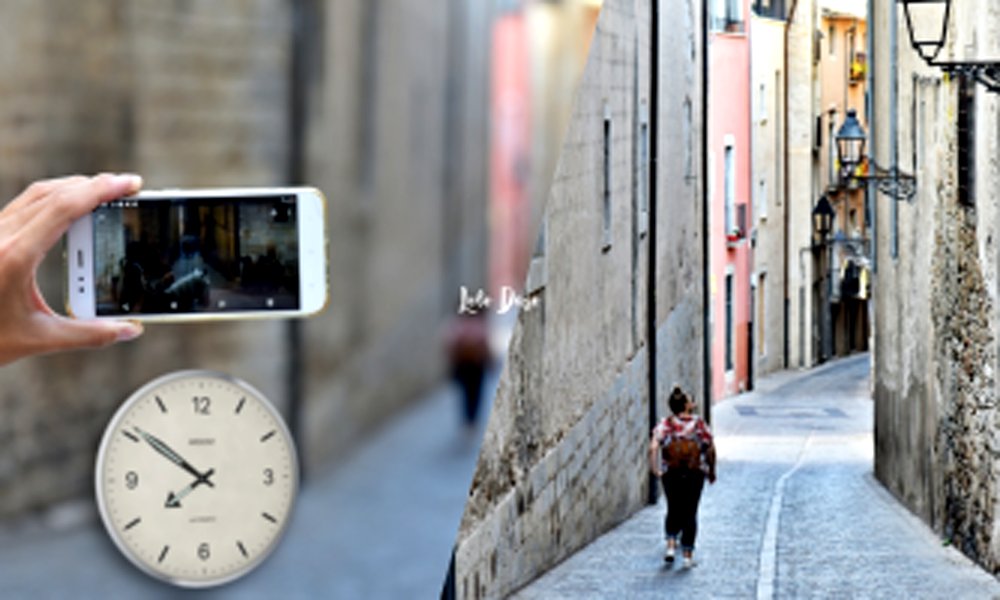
7:51
